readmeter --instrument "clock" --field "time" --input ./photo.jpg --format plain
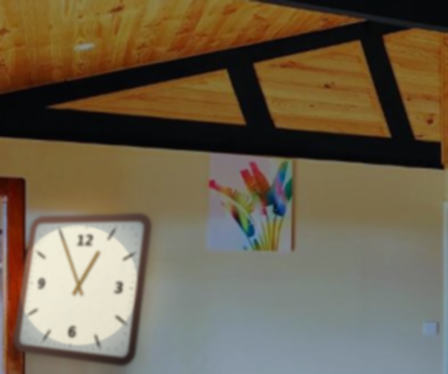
12:55
